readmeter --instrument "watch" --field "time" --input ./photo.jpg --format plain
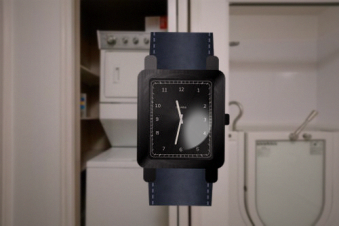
11:32
